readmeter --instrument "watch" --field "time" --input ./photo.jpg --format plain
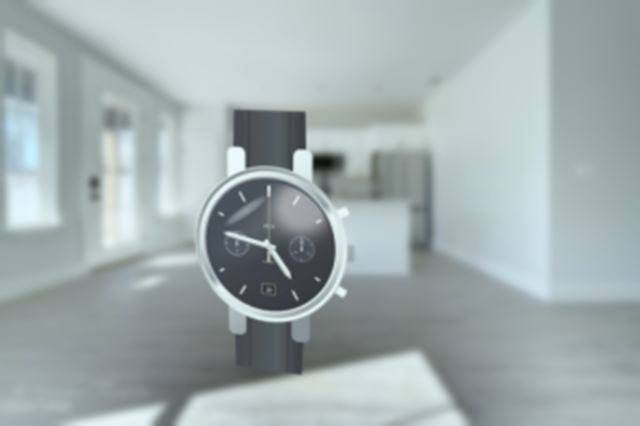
4:47
